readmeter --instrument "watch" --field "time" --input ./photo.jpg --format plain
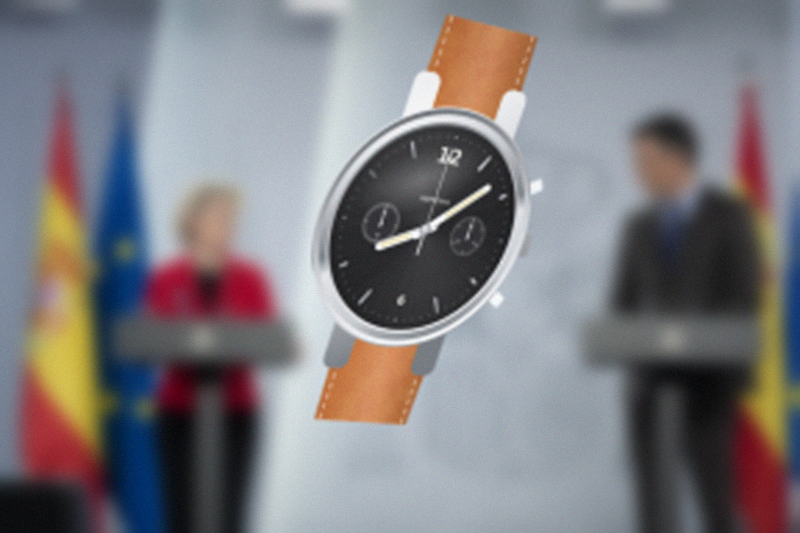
8:08
